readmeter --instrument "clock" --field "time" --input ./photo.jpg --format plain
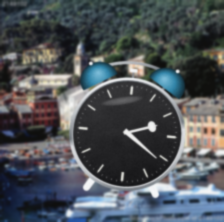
2:21
